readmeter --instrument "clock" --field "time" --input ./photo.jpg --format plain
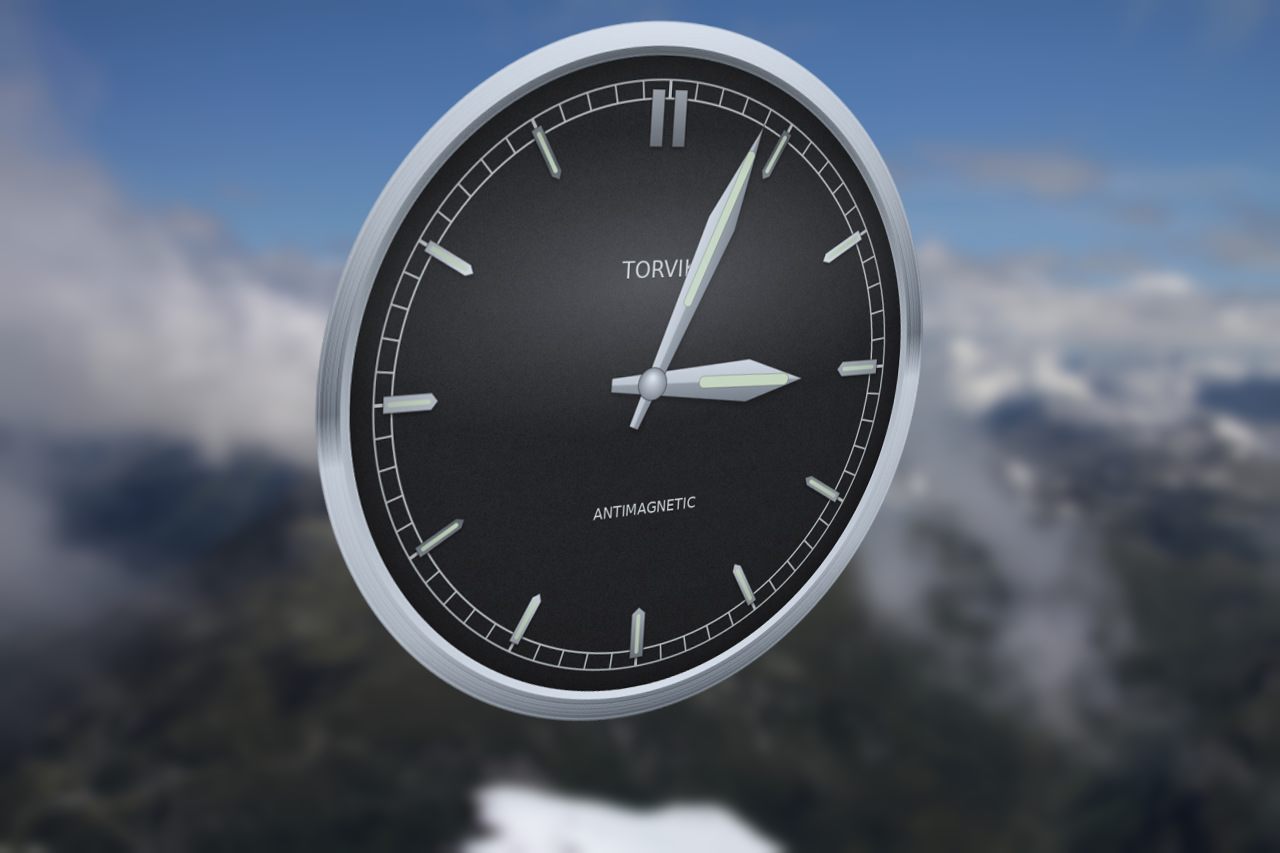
3:04
